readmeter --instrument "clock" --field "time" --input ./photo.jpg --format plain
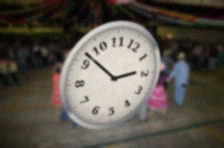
1:47
